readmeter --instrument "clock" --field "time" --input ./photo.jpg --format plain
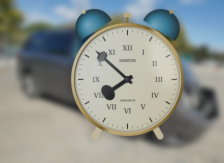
7:52
